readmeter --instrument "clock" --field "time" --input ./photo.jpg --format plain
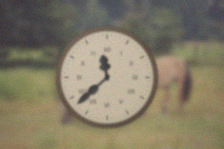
11:38
